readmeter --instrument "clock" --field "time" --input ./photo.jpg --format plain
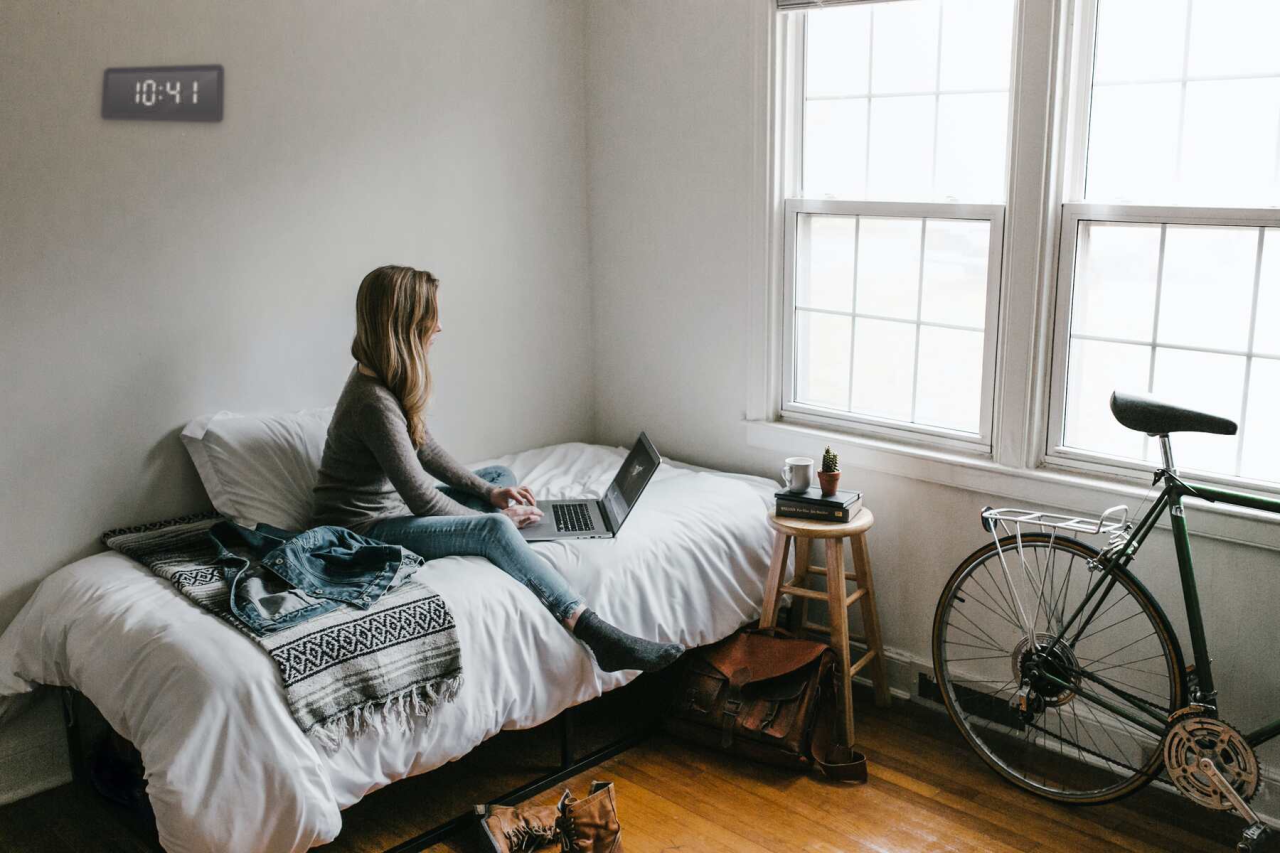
10:41
